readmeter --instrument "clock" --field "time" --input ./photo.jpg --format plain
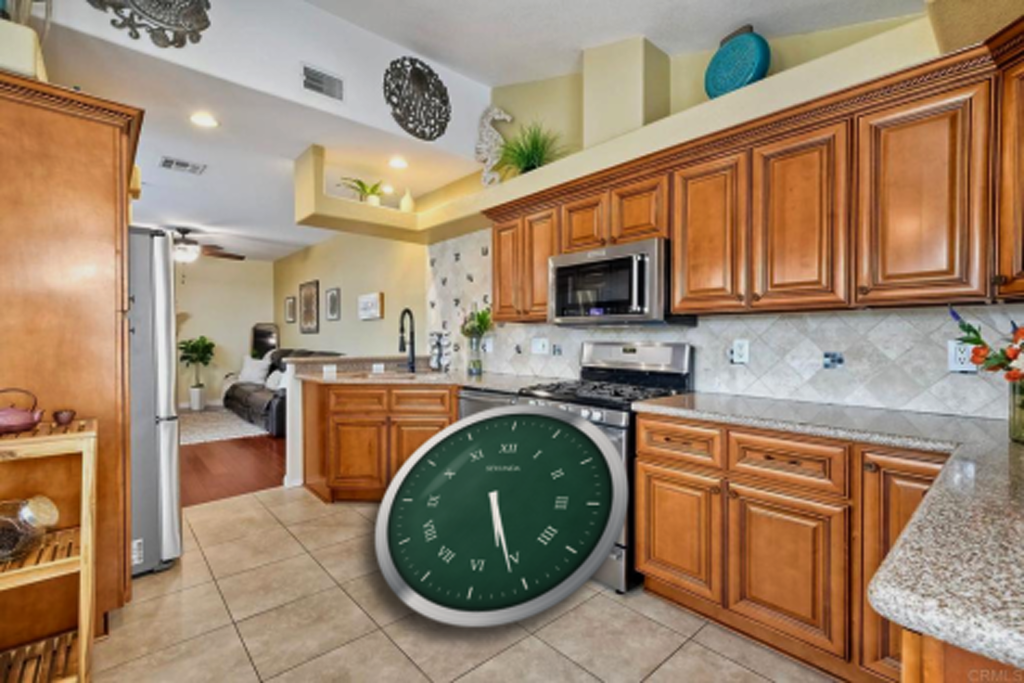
5:26
